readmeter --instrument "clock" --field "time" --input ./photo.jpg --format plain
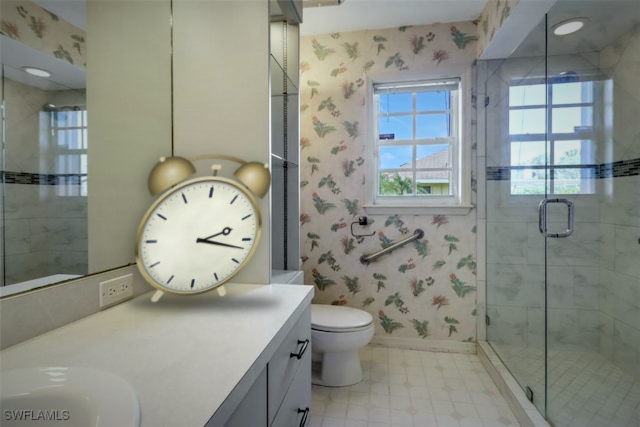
2:17
